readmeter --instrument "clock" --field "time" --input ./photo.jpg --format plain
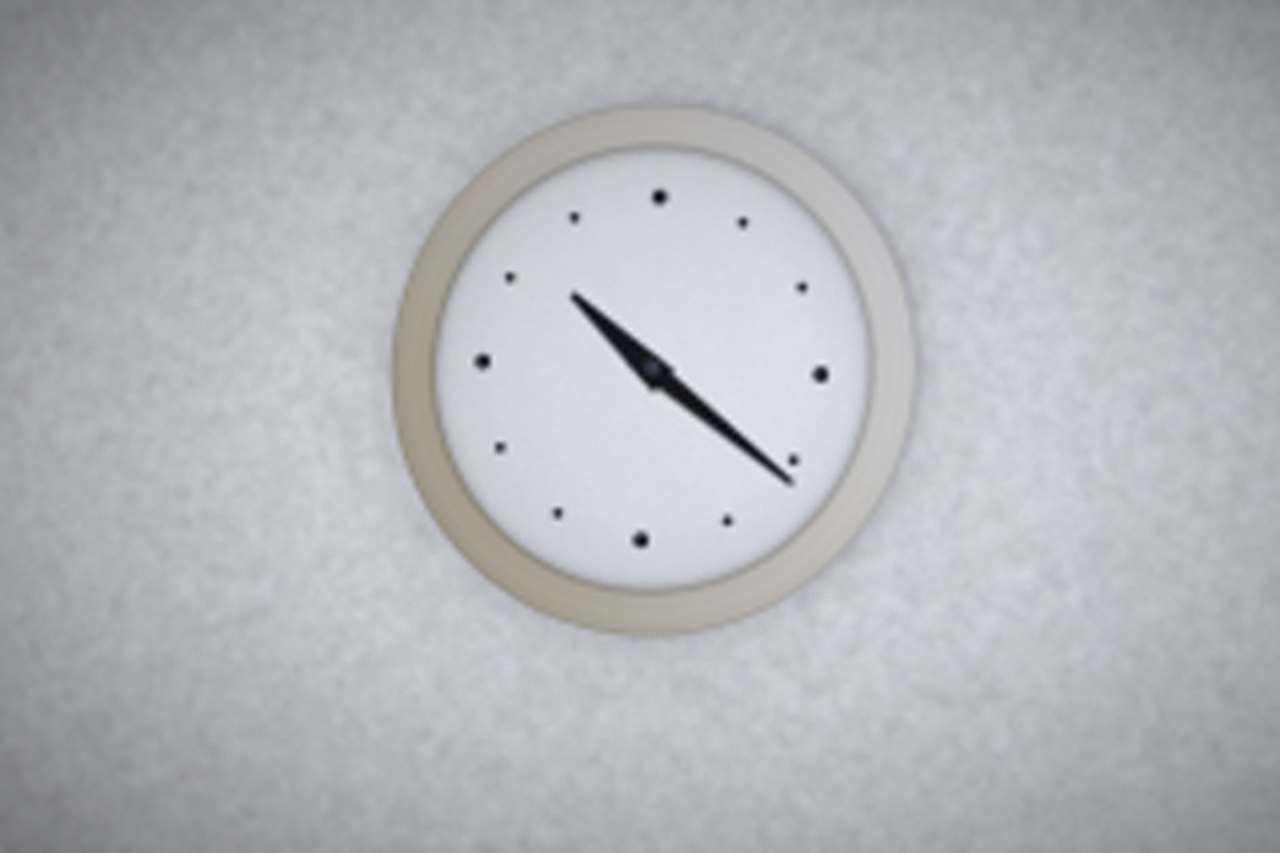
10:21
